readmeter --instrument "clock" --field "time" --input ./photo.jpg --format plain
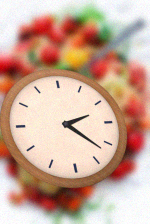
2:22
